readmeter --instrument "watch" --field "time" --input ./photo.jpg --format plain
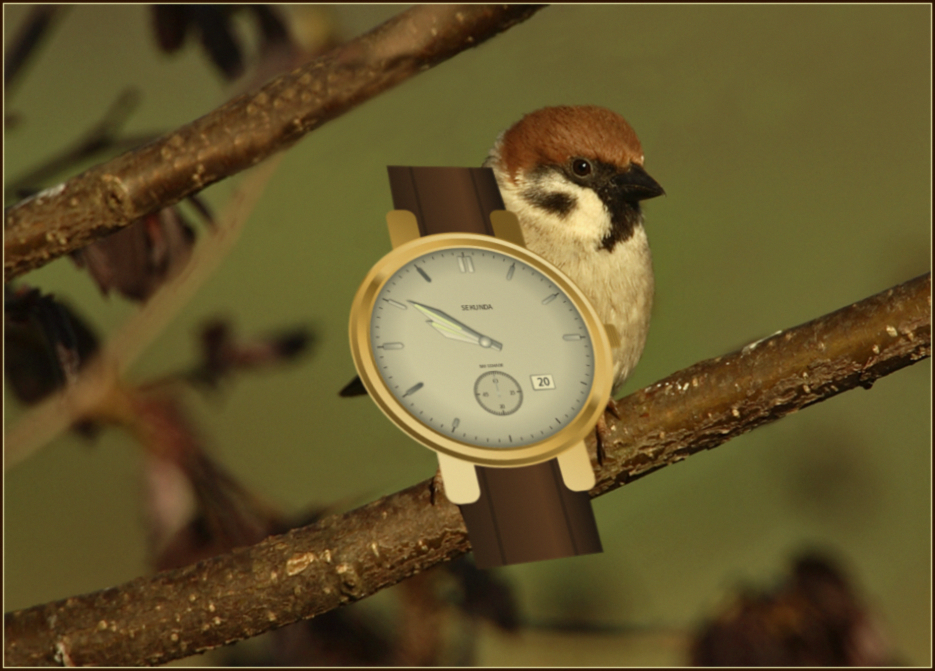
9:51
